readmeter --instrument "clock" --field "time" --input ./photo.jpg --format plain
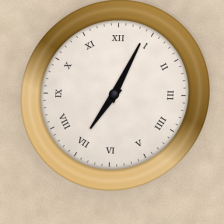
7:04
